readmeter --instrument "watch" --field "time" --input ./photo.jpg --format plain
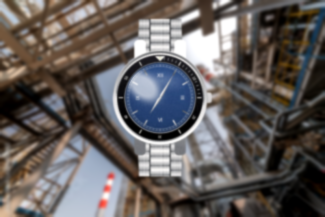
7:05
